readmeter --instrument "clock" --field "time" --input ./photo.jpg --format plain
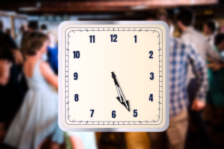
5:26
